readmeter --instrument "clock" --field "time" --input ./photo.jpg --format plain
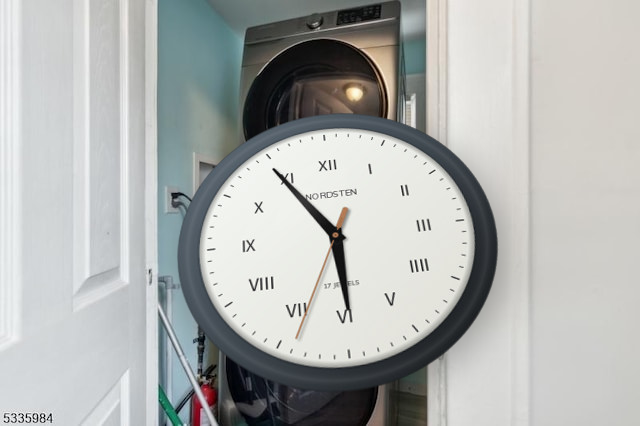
5:54:34
